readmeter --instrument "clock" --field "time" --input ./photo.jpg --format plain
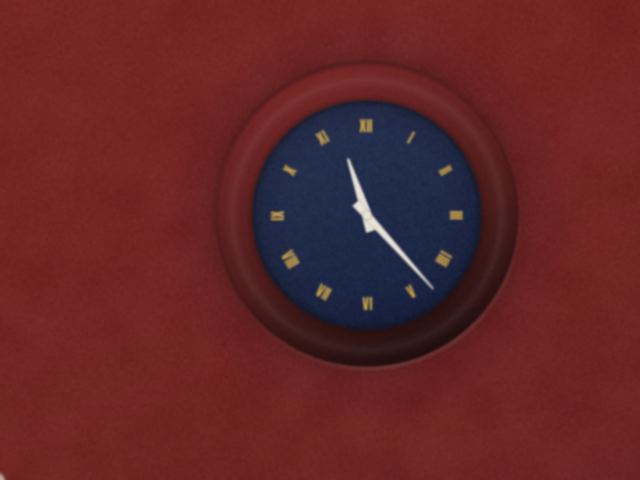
11:23
